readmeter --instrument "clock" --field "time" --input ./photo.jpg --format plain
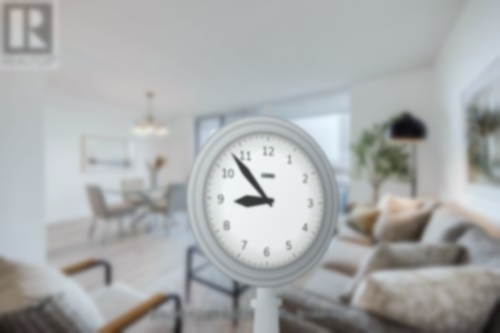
8:53
